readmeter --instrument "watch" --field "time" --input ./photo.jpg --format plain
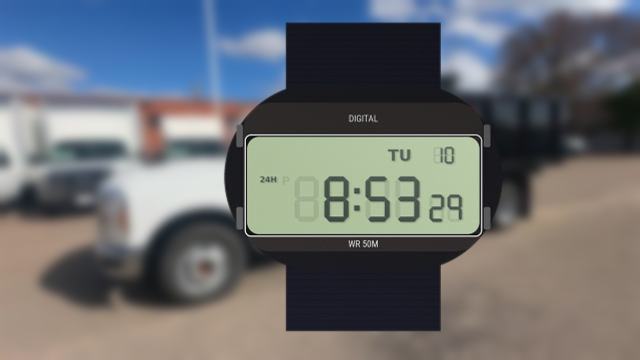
8:53:29
